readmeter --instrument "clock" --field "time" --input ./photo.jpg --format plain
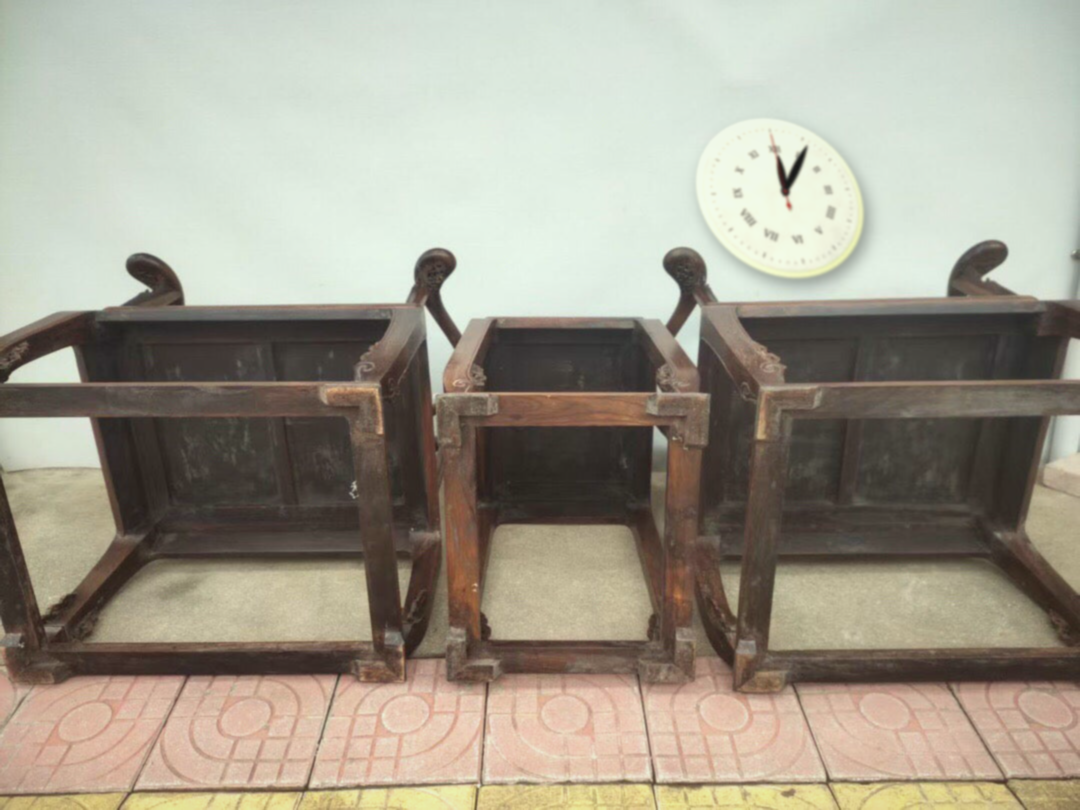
12:06:00
